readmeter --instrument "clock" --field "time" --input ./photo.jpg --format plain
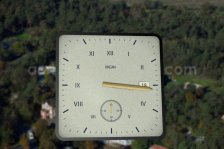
3:16
